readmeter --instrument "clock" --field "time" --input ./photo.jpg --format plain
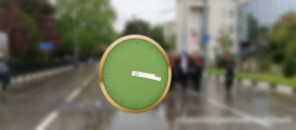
3:17
